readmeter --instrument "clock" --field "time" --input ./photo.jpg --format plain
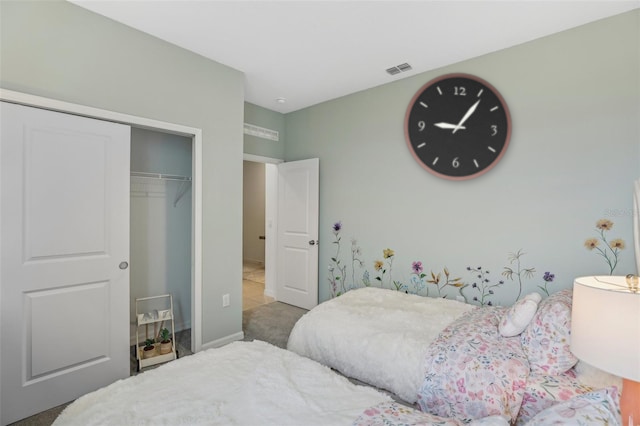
9:06
